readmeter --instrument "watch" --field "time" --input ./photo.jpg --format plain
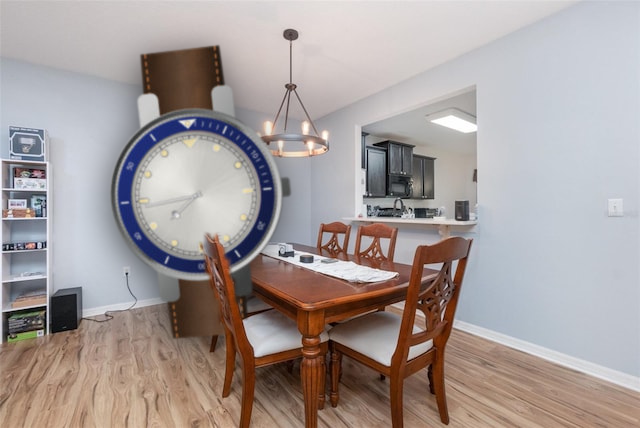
7:44
